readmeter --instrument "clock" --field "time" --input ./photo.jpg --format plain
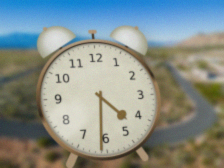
4:31
